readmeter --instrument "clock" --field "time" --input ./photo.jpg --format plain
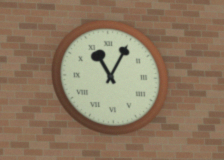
11:05
